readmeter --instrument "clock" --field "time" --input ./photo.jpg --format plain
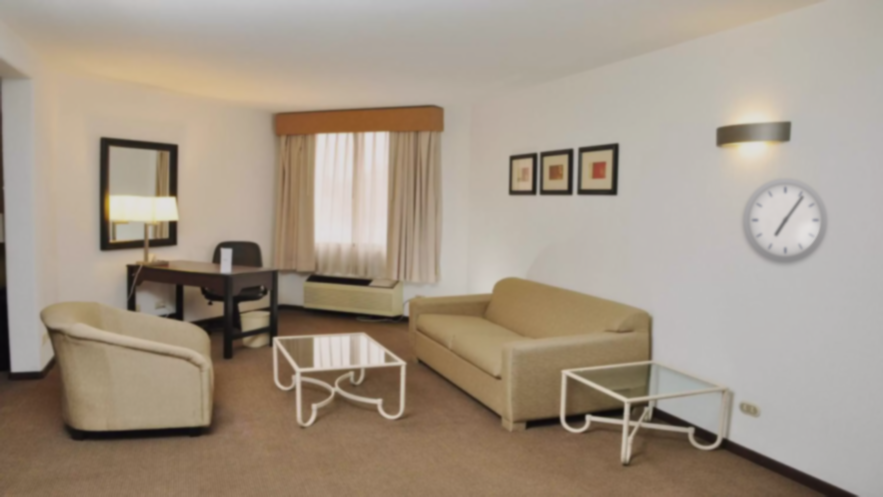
7:06
